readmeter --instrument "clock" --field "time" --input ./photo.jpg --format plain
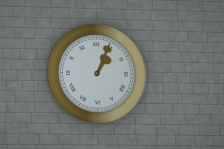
1:04
